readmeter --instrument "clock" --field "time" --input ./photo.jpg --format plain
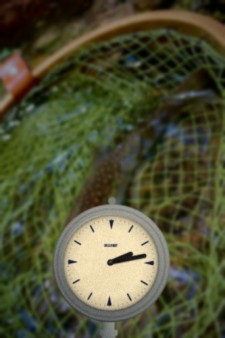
2:13
